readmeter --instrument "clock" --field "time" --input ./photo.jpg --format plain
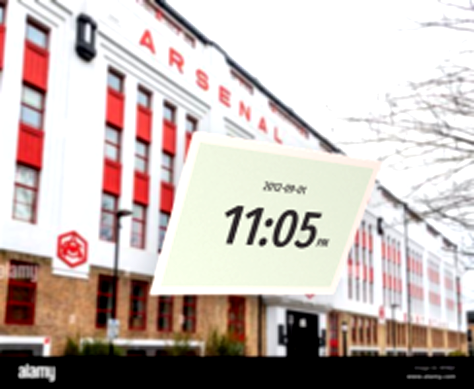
11:05
